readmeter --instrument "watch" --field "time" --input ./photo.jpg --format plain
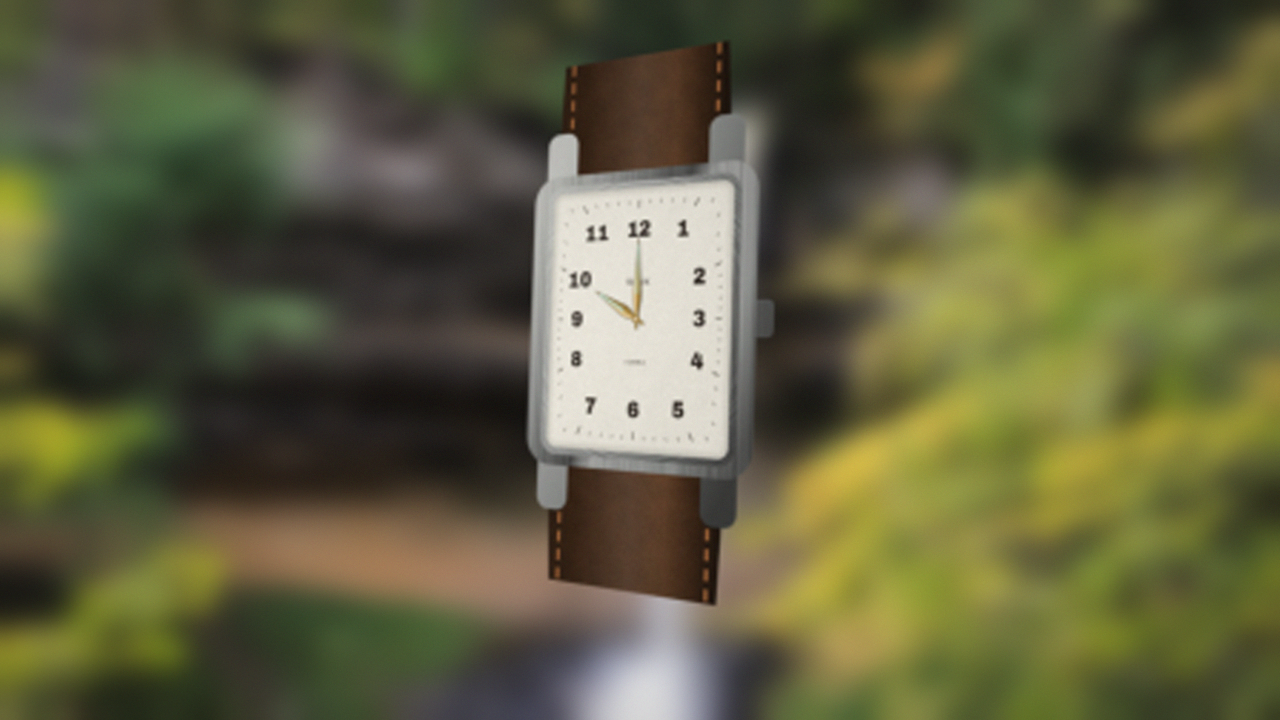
10:00
